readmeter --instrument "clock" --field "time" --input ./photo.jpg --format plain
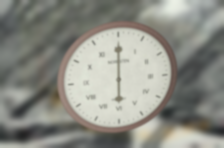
6:00
